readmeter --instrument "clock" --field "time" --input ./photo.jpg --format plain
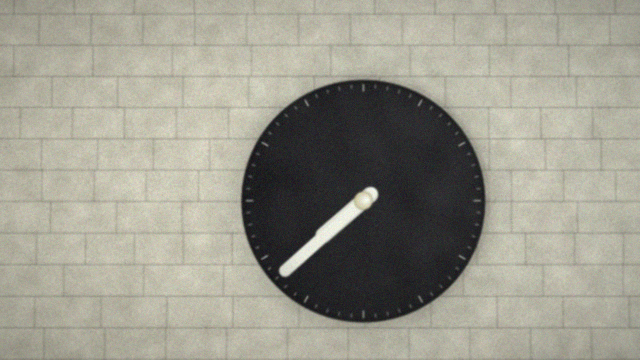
7:38
